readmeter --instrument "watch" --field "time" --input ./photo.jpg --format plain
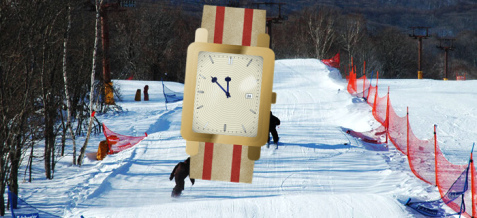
11:52
